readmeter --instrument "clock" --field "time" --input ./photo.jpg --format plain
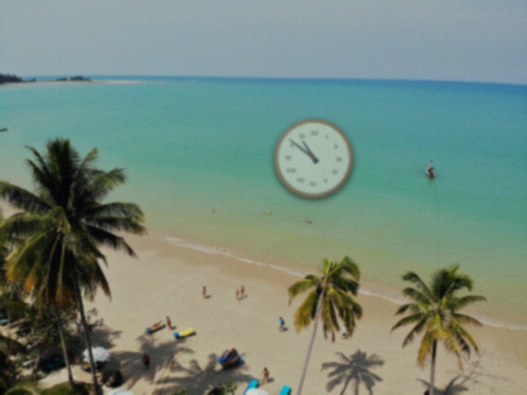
10:51
